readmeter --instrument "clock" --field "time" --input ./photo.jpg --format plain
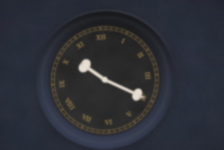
10:20
